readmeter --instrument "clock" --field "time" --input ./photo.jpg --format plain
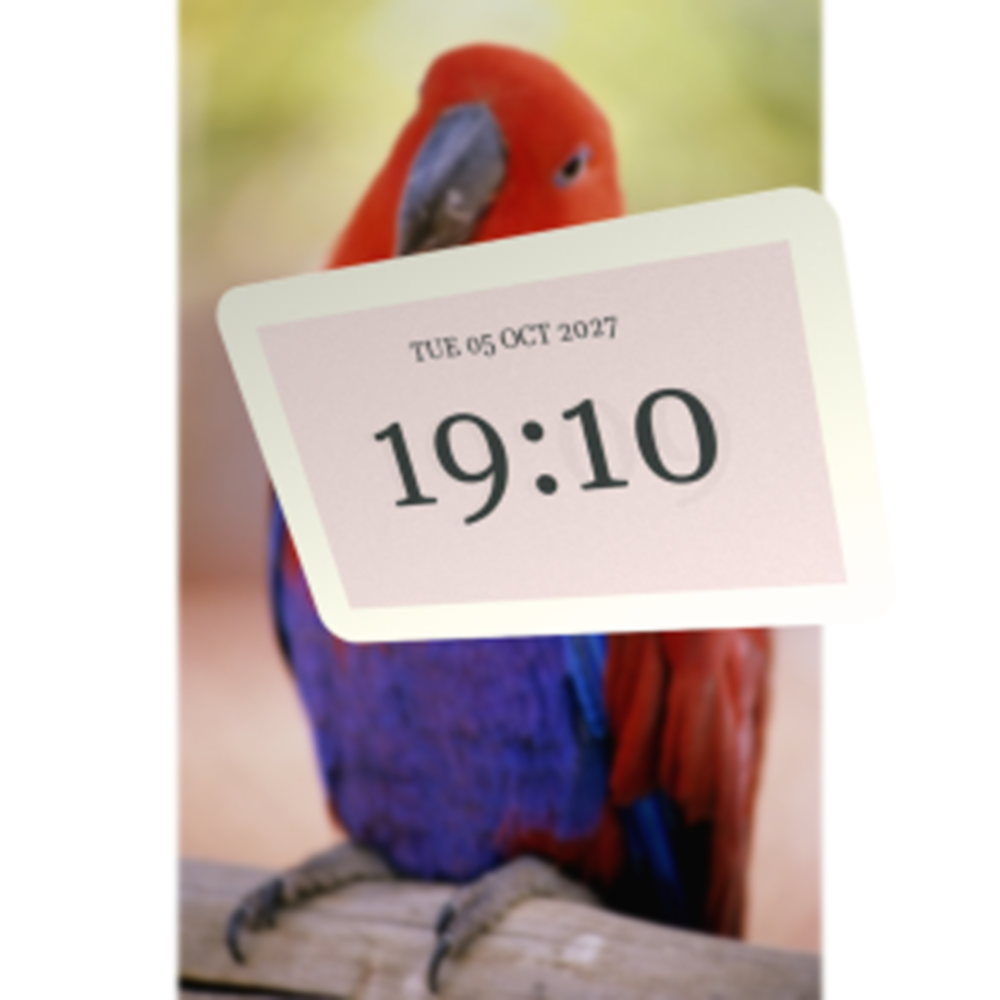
19:10
